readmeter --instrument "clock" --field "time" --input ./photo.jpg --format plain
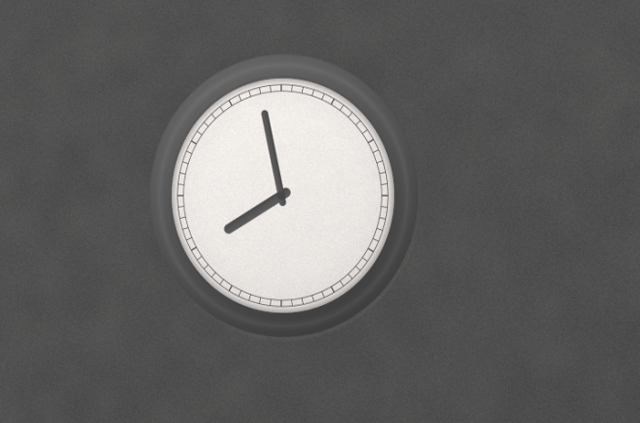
7:58
